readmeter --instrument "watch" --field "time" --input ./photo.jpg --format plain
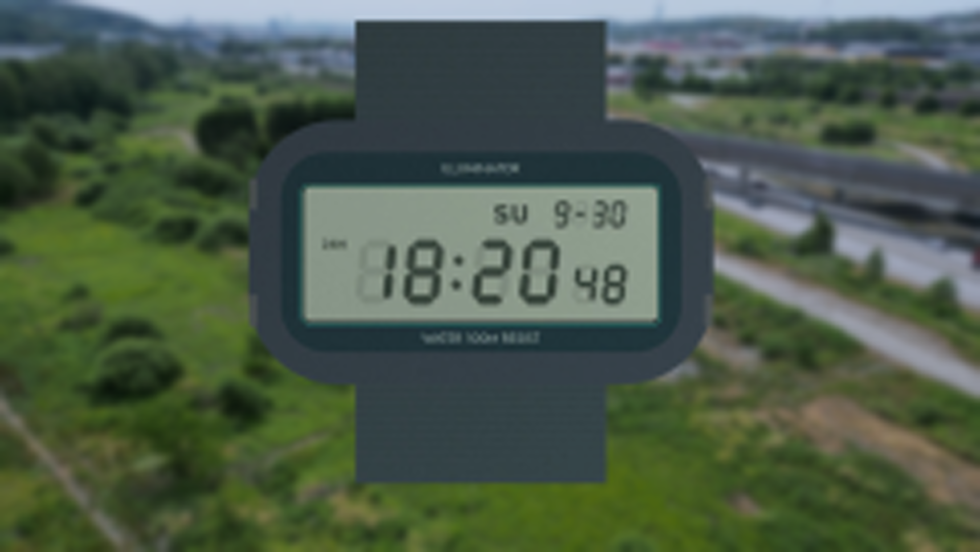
18:20:48
